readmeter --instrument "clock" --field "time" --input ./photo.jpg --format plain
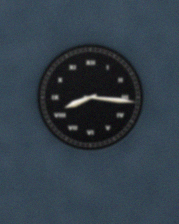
8:16
